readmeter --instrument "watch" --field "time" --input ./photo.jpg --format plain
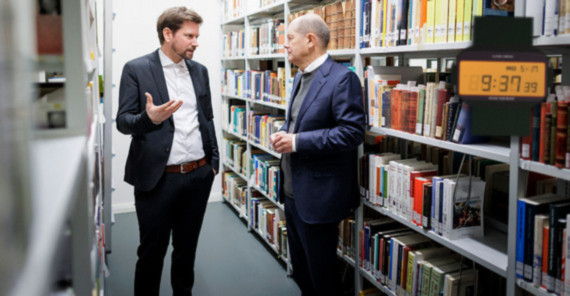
9:37
